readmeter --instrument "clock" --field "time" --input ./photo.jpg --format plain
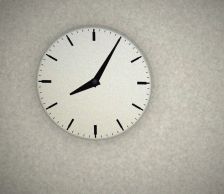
8:05
